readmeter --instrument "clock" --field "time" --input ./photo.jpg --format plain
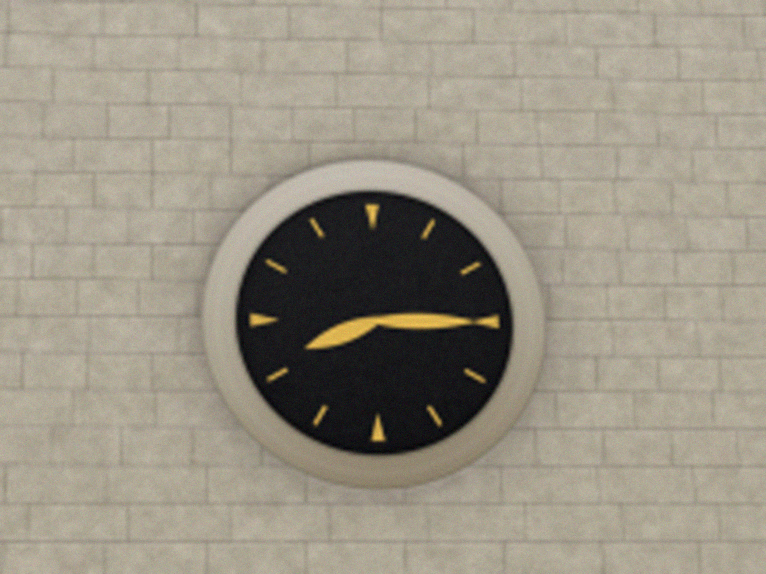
8:15
